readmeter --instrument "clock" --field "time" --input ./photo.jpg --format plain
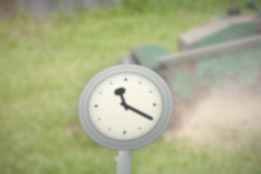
11:20
